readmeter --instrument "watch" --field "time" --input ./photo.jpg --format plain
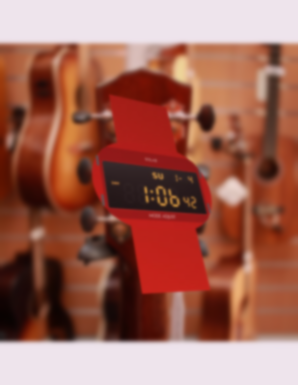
1:06:42
